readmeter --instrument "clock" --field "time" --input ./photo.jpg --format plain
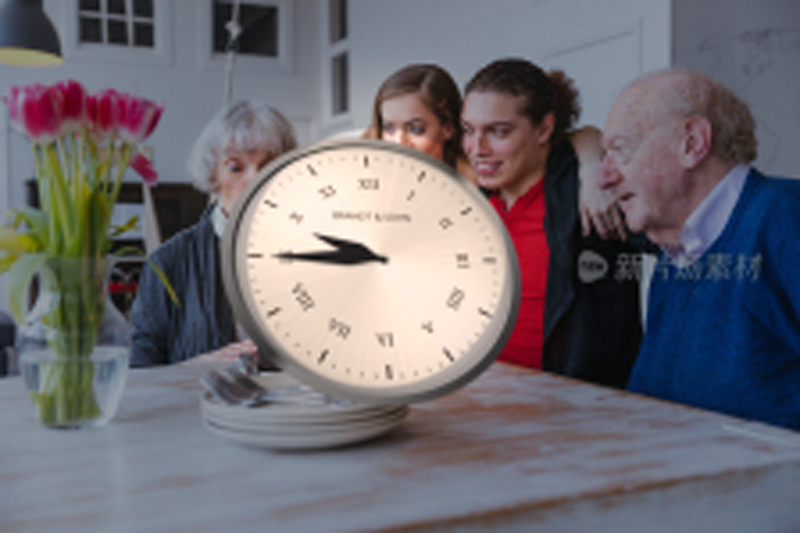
9:45
